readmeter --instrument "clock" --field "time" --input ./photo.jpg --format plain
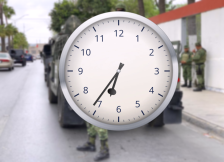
6:36
